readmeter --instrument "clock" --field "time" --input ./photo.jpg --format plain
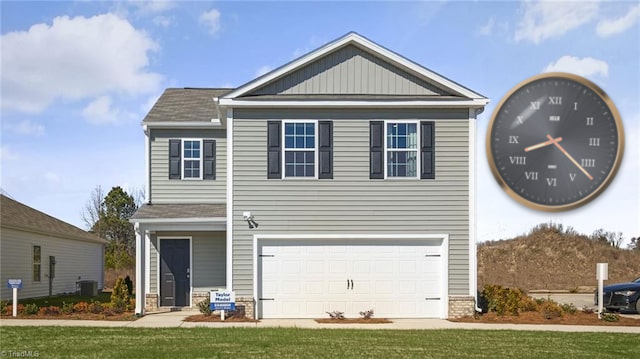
8:22
